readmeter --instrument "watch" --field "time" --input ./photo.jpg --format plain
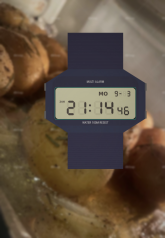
21:14:46
